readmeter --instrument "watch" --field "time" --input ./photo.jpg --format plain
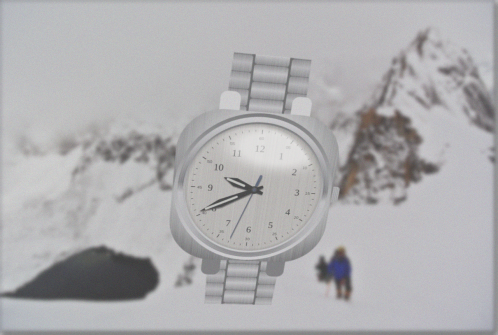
9:40:33
